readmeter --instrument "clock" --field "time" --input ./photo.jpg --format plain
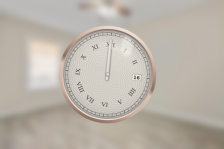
12:00
